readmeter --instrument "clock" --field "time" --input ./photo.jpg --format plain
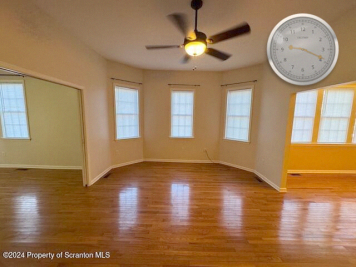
9:19
